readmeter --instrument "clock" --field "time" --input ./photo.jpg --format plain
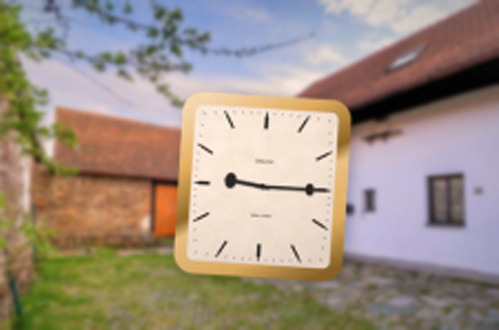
9:15
